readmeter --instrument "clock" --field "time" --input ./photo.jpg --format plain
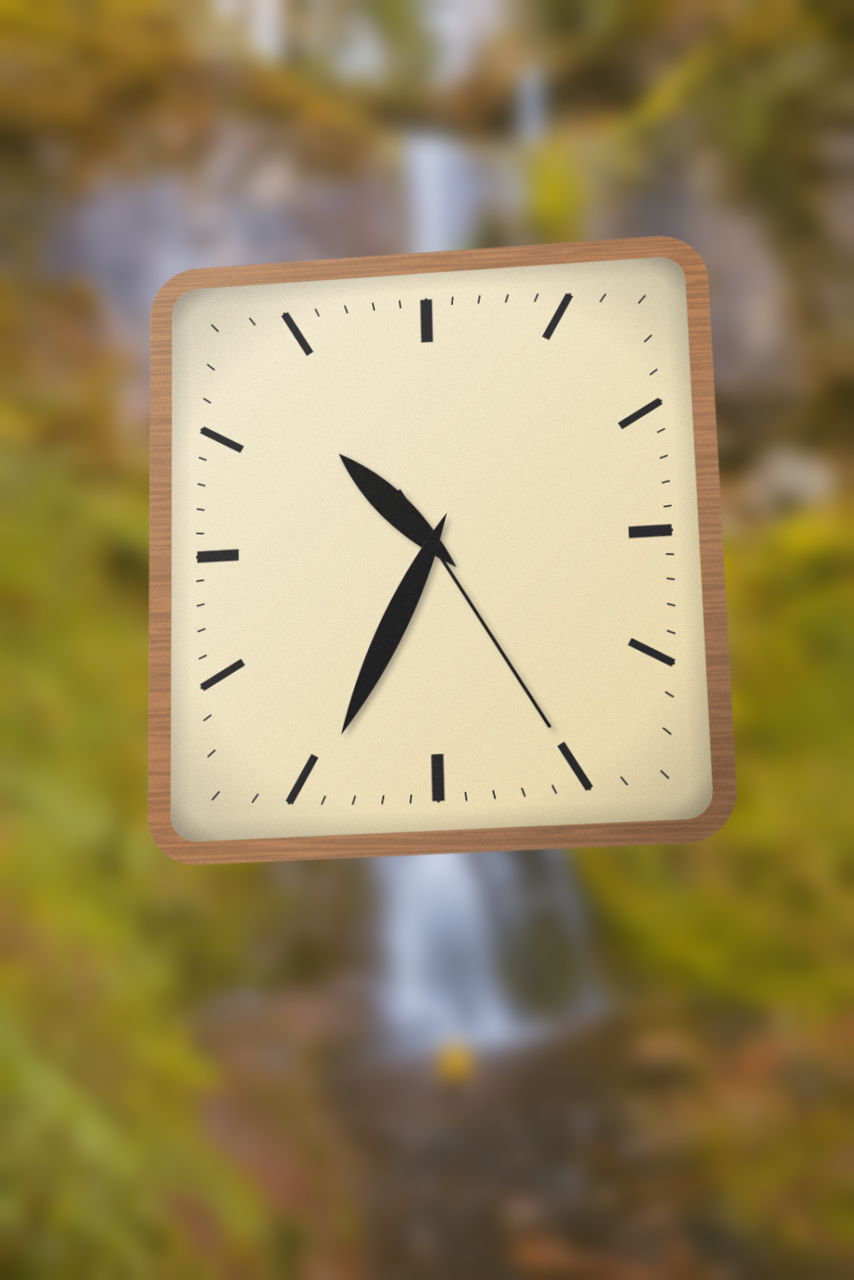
10:34:25
